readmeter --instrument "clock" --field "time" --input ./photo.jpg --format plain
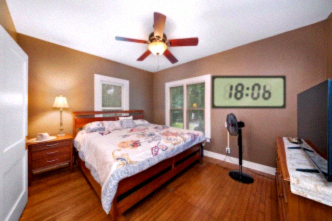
18:06
